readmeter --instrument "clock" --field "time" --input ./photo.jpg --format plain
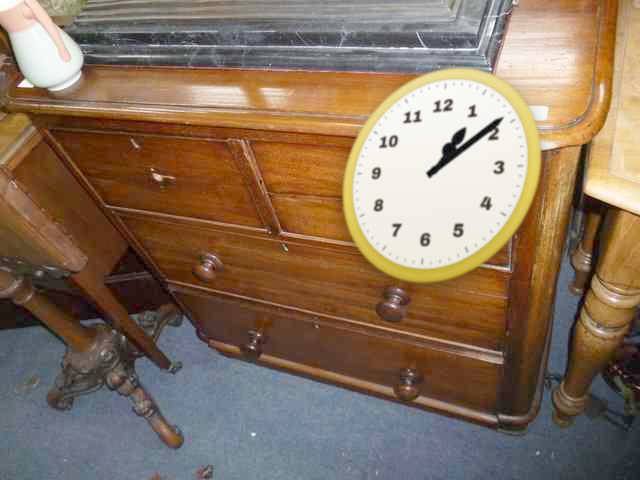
1:09
